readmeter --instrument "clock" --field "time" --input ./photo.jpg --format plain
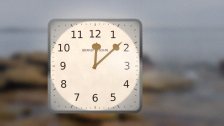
12:08
